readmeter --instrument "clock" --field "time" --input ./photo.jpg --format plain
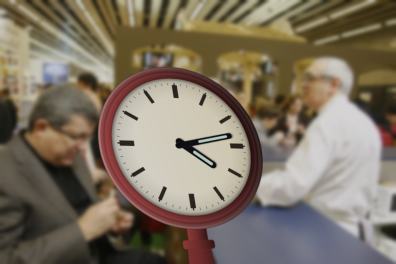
4:13
